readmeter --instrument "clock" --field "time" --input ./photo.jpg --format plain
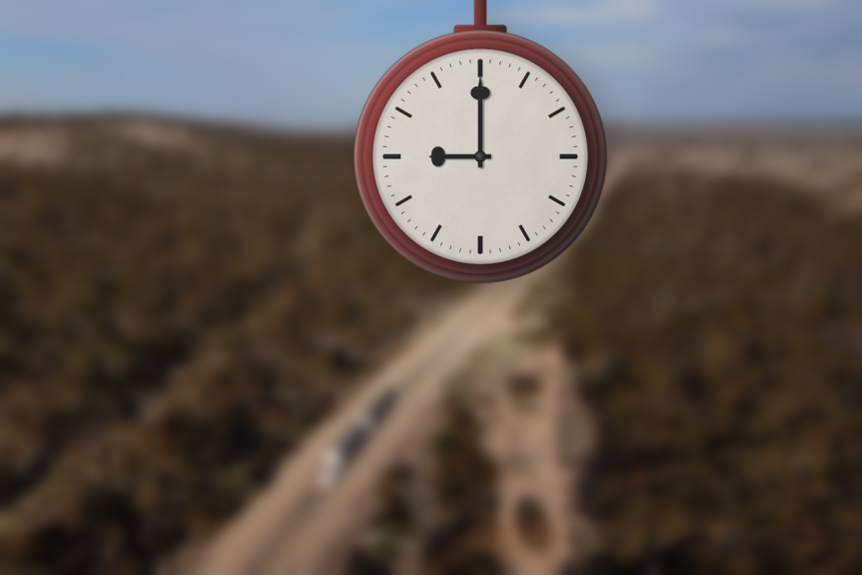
9:00
